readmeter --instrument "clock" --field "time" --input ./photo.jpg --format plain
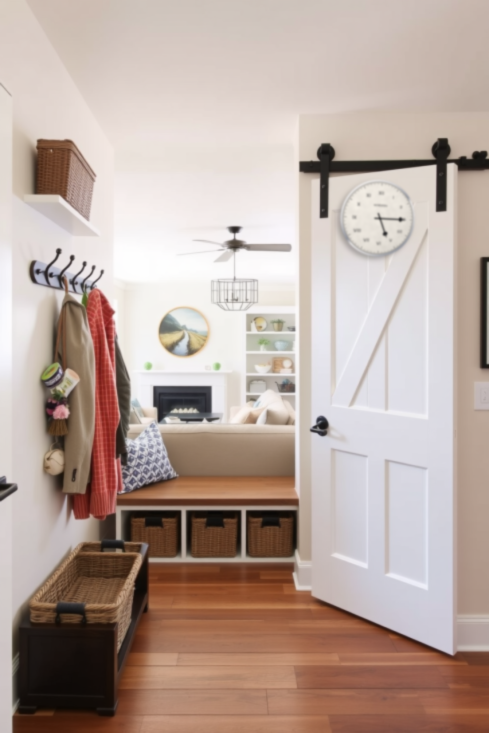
5:15
